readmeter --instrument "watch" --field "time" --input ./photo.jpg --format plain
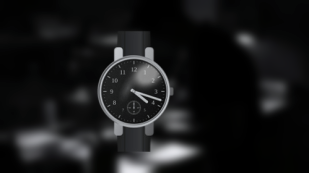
4:18
